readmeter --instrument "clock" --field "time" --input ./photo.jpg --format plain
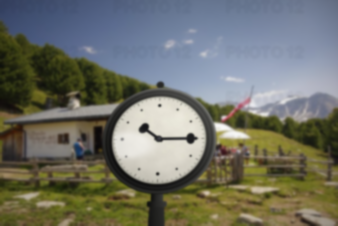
10:15
